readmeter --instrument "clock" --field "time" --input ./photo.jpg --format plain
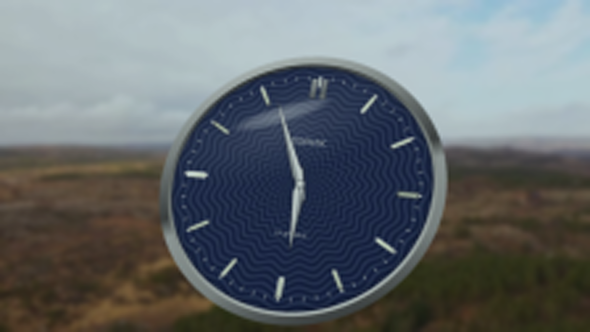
5:56
